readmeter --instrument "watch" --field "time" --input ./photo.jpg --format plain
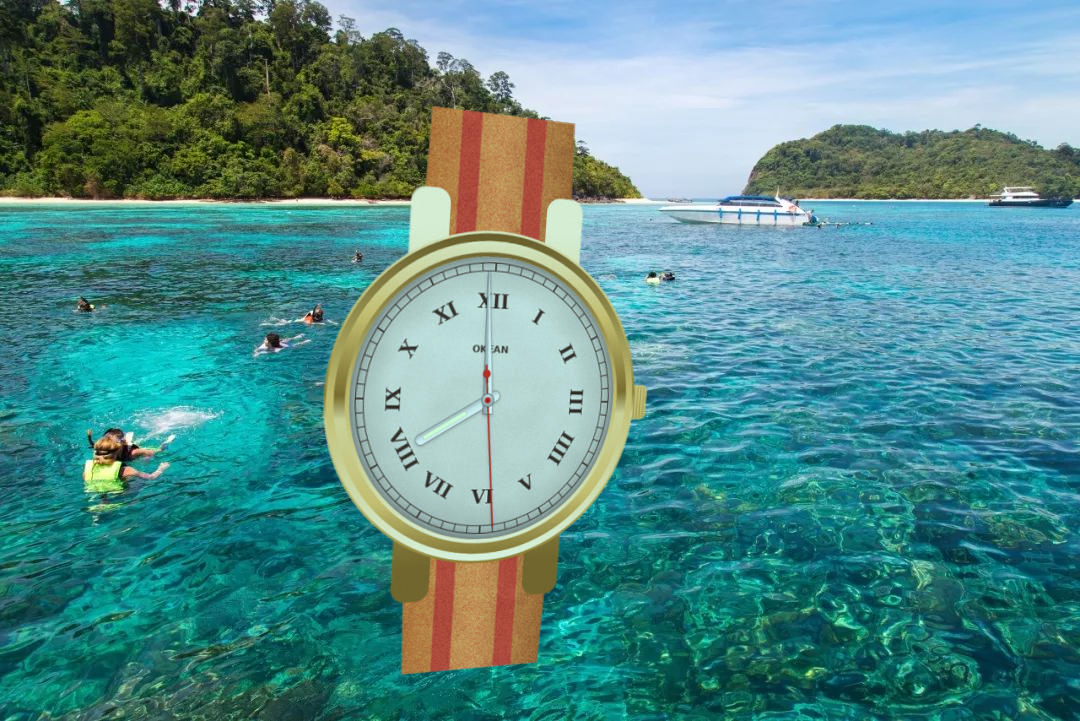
7:59:29
